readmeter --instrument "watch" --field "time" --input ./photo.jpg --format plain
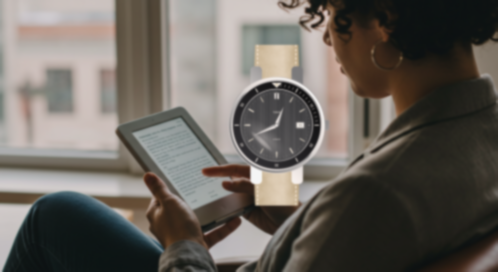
12:41
